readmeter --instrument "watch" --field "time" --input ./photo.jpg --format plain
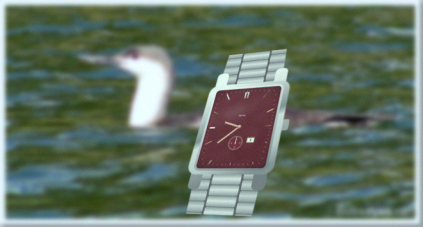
9:38
